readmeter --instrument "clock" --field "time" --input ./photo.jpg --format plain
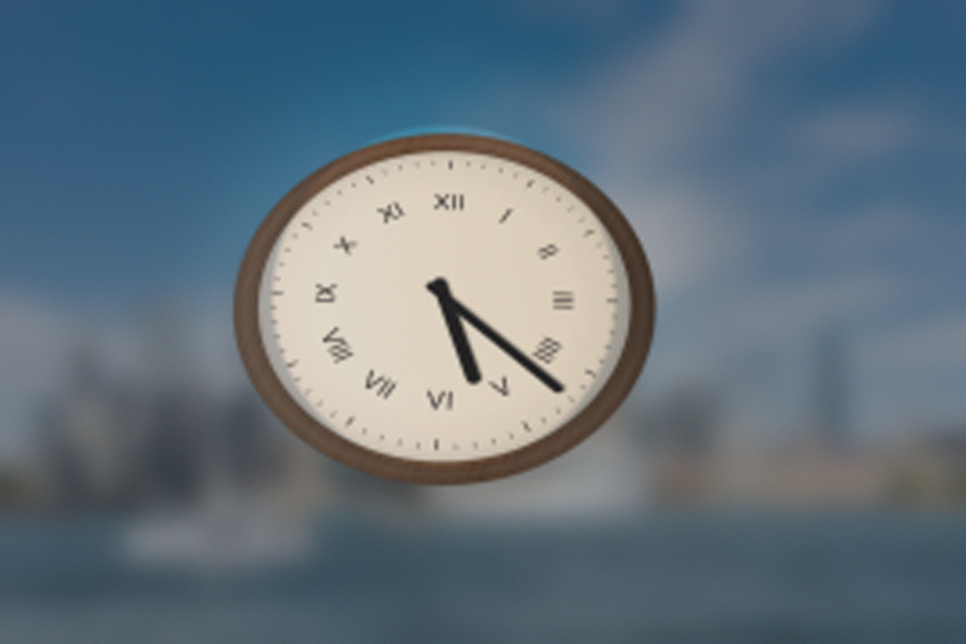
5:22
